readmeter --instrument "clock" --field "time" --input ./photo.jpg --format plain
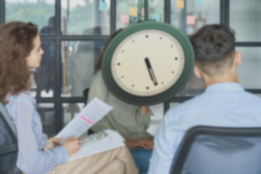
5:27
